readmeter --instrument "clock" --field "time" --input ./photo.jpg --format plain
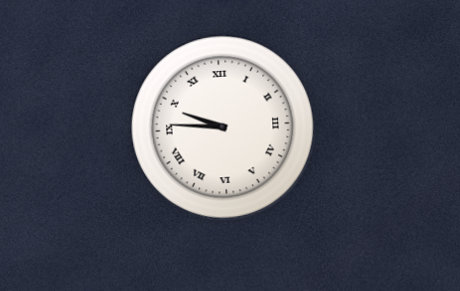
9:46
